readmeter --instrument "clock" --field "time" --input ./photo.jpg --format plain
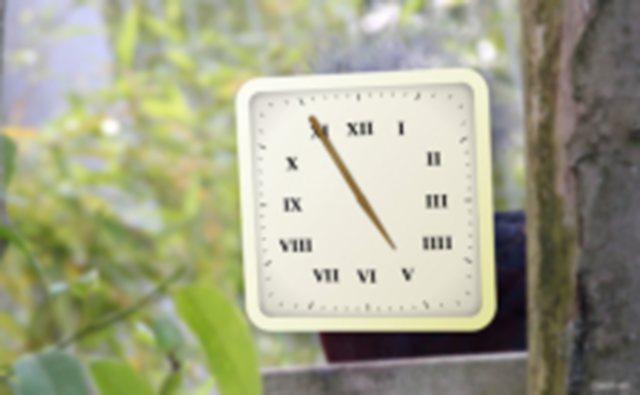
4:55
